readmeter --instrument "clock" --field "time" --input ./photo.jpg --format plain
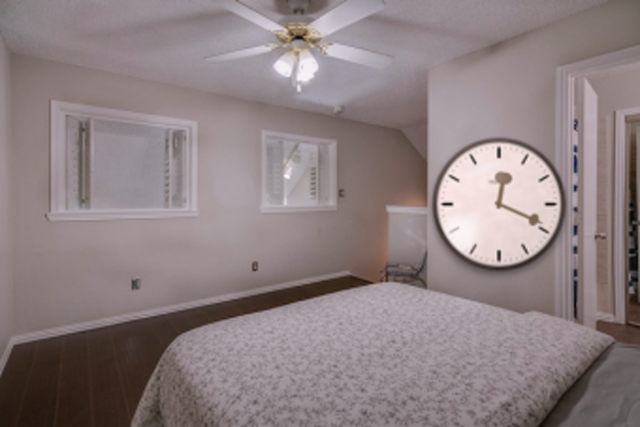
12:19
